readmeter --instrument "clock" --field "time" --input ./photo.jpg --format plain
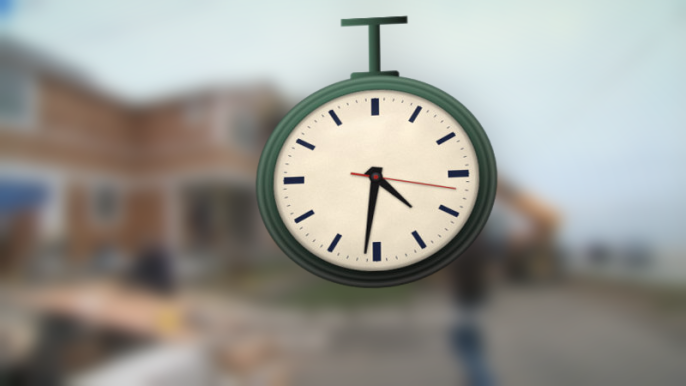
4:31:17
